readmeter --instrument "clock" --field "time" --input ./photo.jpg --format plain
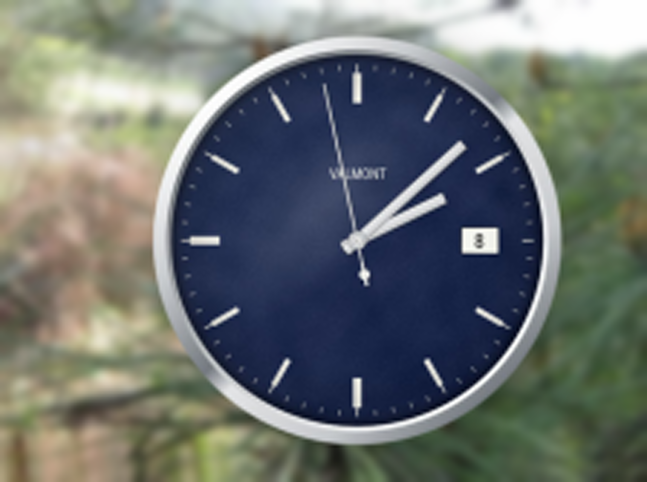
2:07:58
